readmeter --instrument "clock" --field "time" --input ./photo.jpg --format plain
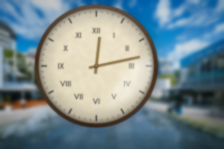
12:13
